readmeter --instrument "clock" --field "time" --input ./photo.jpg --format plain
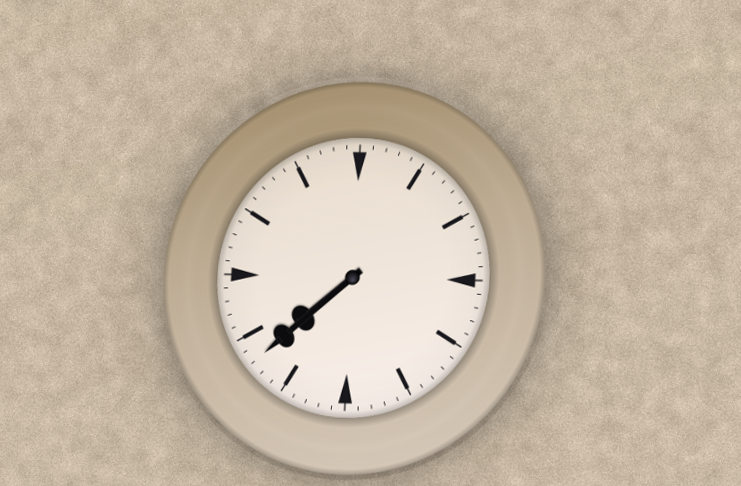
7:38
